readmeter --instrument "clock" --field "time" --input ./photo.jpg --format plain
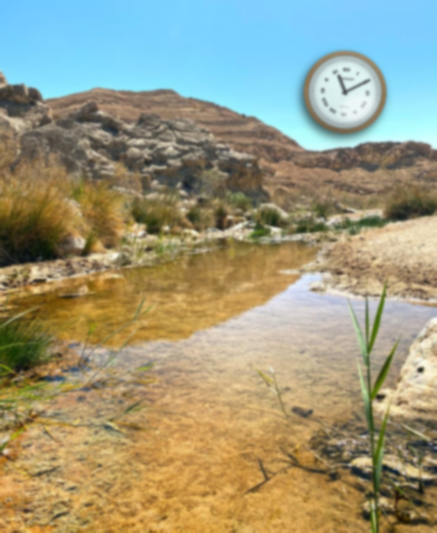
11:10
